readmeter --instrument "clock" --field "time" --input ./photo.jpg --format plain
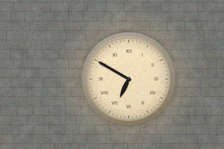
6:50
